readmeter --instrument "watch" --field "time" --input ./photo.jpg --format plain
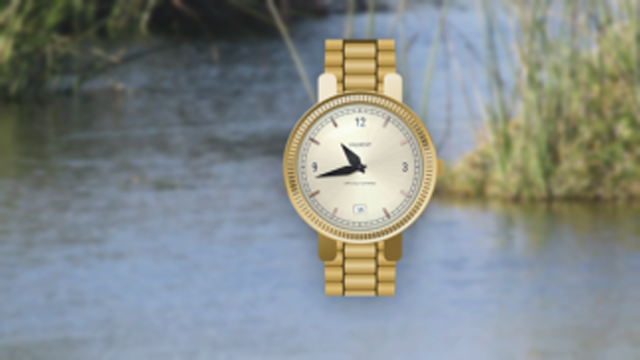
10:43
